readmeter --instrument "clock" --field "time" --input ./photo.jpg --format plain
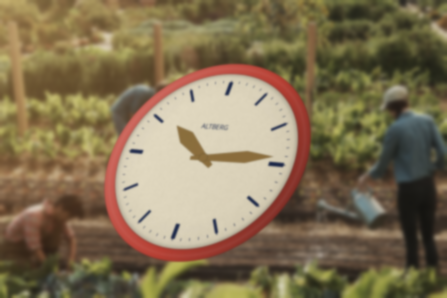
10:14
